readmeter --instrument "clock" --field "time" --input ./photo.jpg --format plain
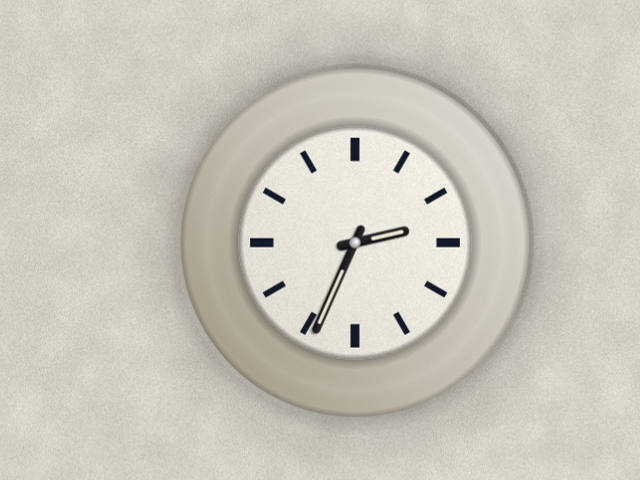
2:34
